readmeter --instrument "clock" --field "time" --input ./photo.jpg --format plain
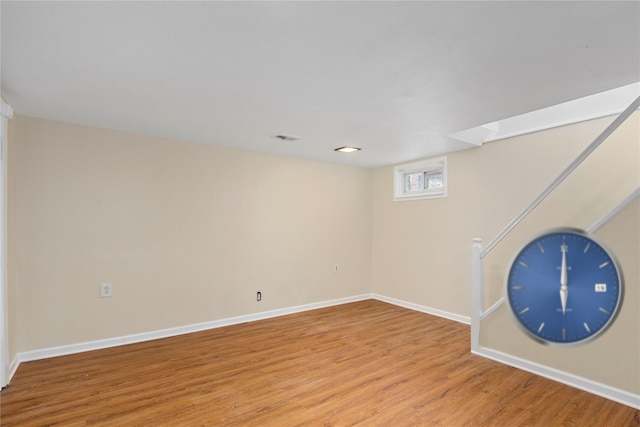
6:00
